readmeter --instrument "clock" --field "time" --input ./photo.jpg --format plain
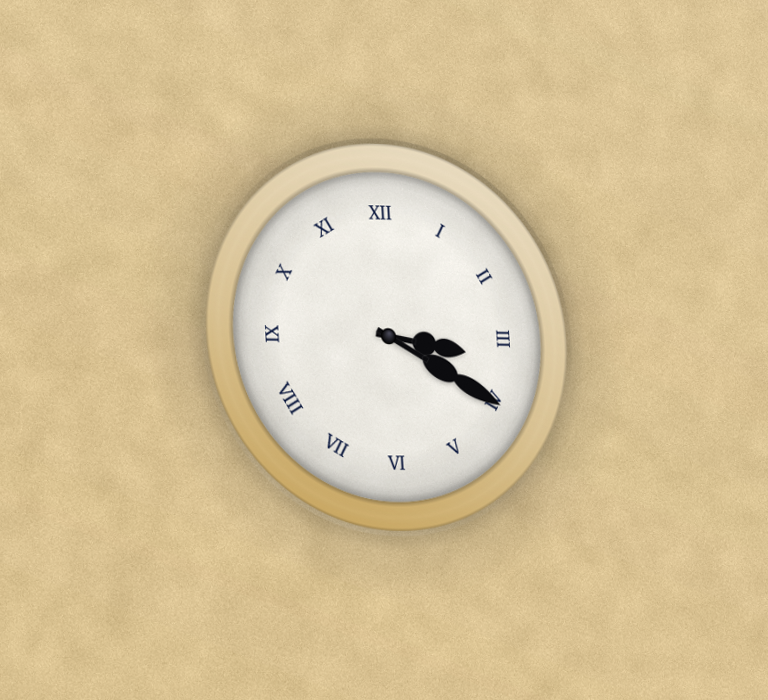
3:20
